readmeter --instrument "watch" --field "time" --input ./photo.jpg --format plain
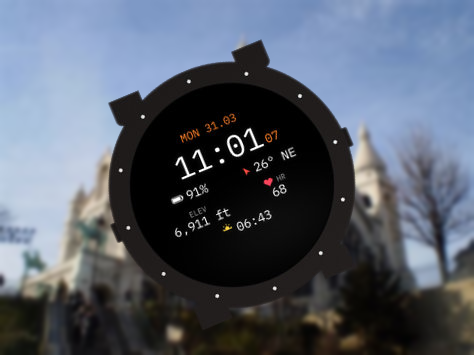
11:01:07
